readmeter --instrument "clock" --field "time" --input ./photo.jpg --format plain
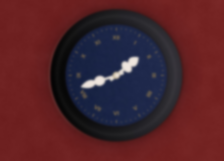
1:42
